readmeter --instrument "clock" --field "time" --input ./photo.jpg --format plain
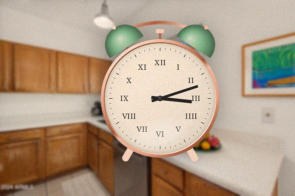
3:12
